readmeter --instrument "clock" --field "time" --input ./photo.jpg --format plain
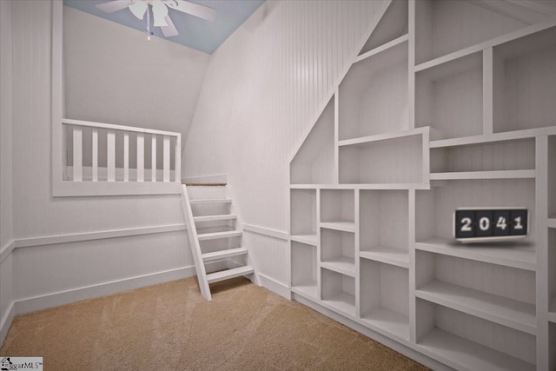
20:41
